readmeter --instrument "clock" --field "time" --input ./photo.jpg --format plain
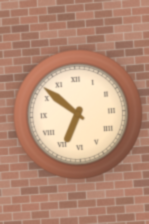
6:52
